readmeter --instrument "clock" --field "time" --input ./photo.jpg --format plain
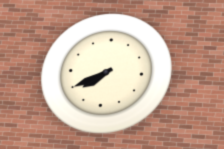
7:40
